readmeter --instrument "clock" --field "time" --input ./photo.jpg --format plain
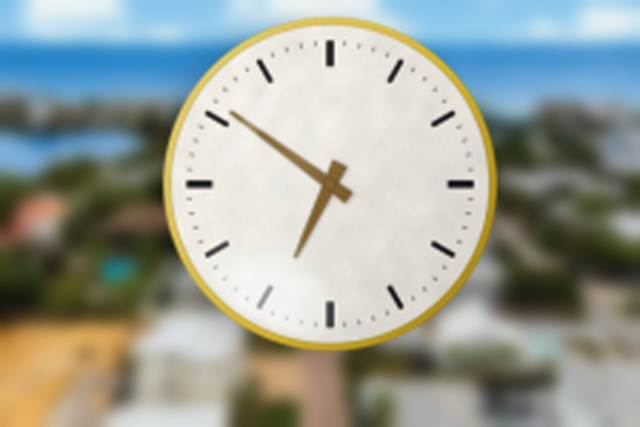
6:51
